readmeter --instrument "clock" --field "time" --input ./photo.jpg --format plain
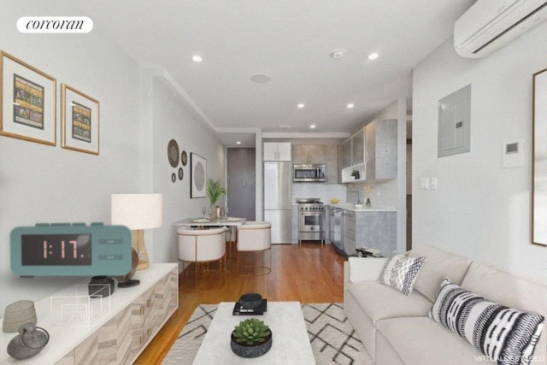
1:17
